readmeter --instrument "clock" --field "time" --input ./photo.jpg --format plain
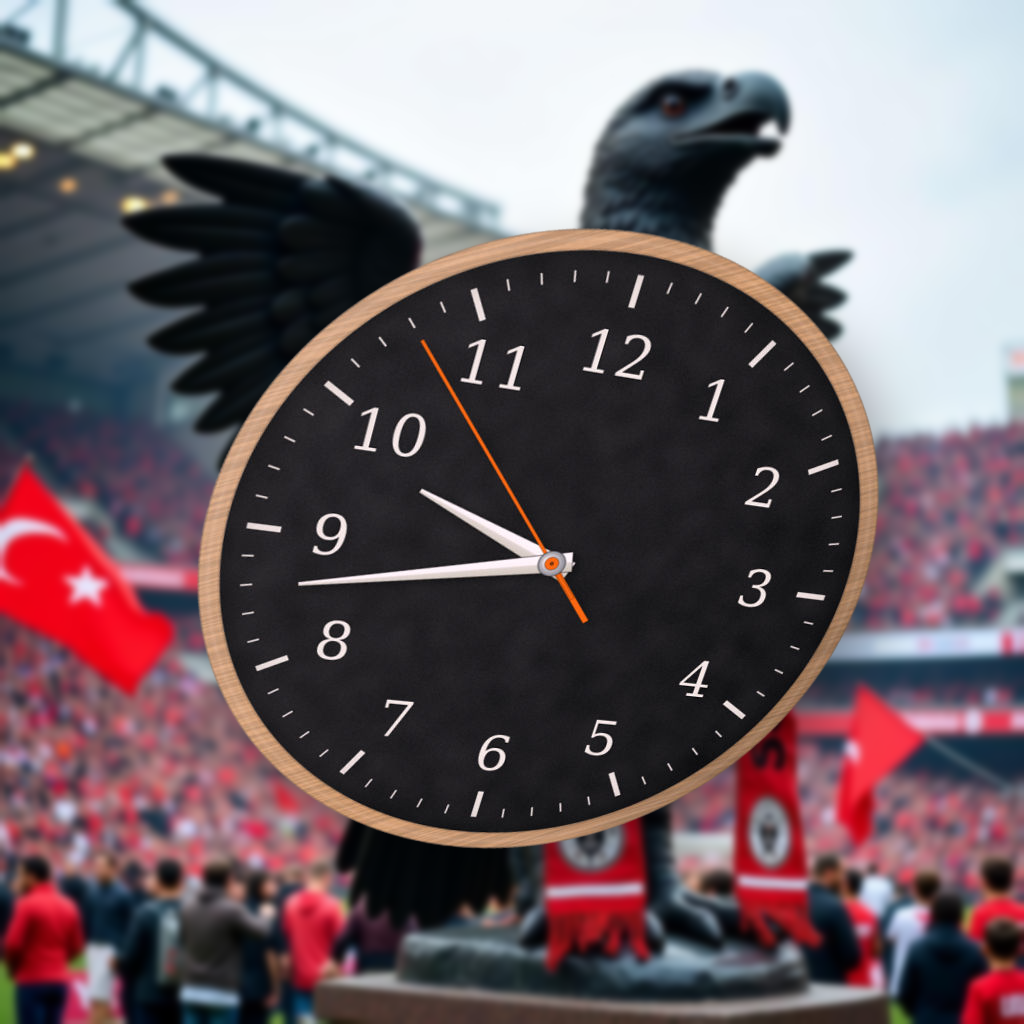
9:42:53
